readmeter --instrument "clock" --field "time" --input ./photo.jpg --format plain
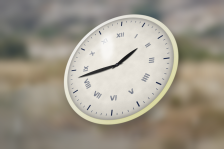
1:43
